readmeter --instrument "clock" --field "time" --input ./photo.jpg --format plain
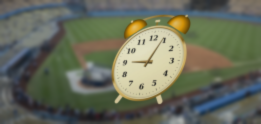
9:04
